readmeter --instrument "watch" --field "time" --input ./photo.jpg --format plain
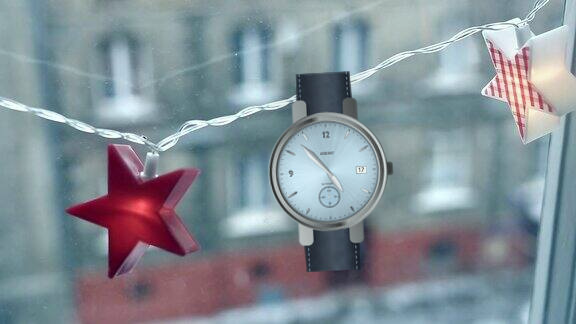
4:53
